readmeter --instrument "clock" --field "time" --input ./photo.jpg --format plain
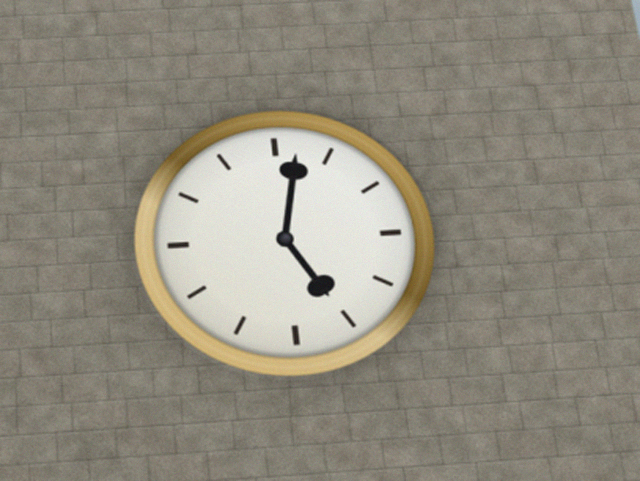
5:02
